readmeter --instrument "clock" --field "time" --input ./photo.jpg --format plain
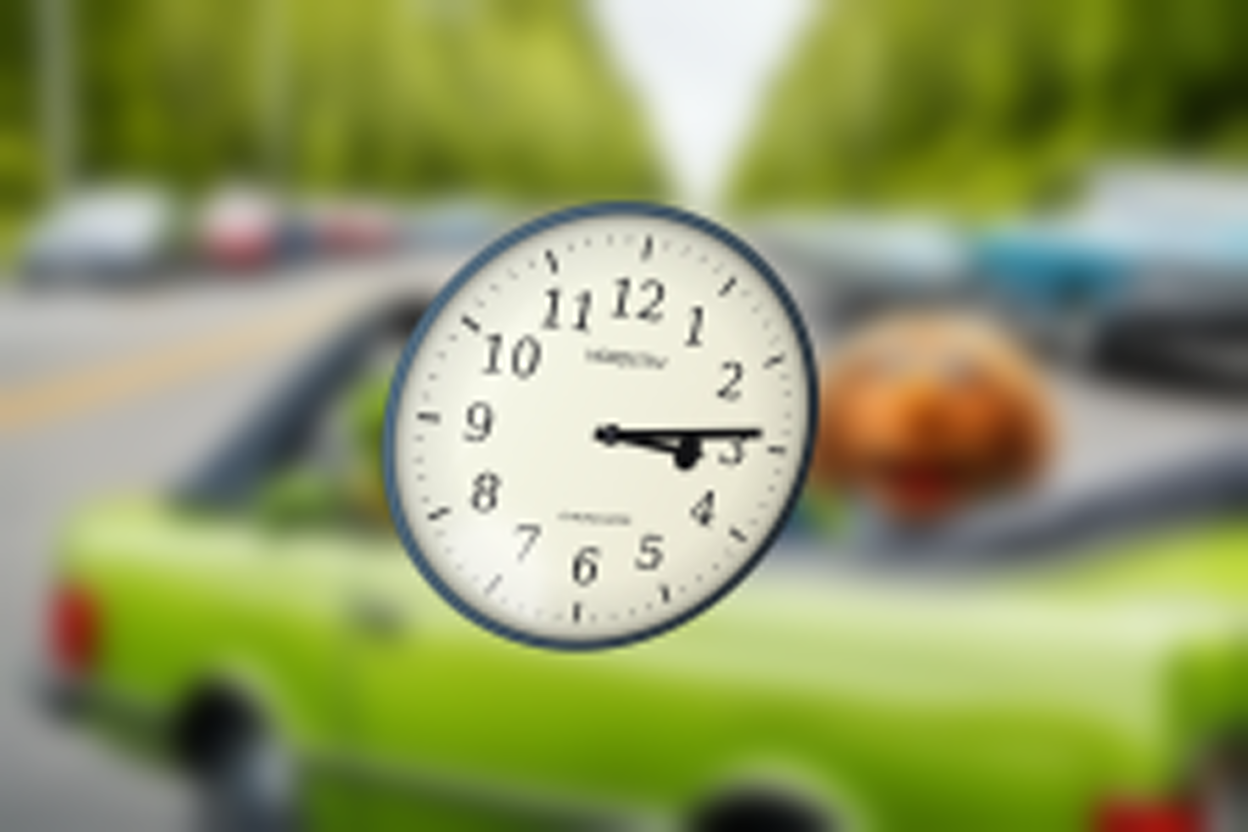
3:14
